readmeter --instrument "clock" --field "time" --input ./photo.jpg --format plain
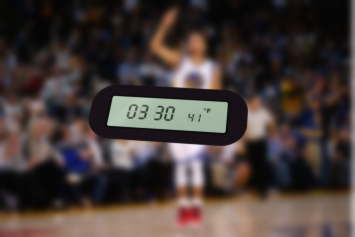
3:30
